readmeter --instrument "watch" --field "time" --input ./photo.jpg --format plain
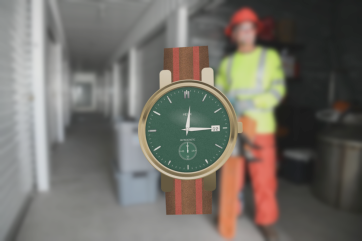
12:15
